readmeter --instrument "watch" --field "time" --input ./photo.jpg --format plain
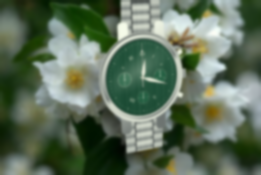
12:18
